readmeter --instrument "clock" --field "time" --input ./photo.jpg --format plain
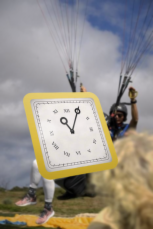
11:05
